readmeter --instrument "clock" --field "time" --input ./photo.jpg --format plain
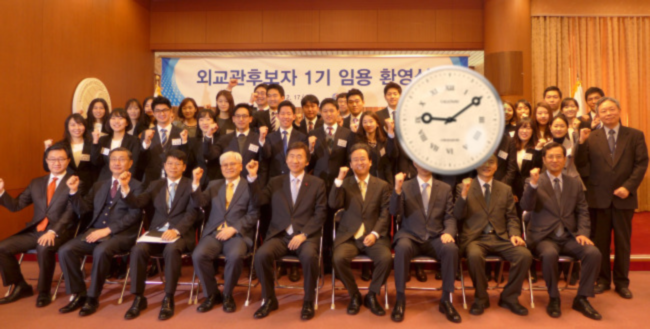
9:09
